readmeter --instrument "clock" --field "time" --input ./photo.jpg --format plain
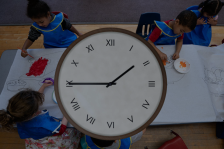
1:45
